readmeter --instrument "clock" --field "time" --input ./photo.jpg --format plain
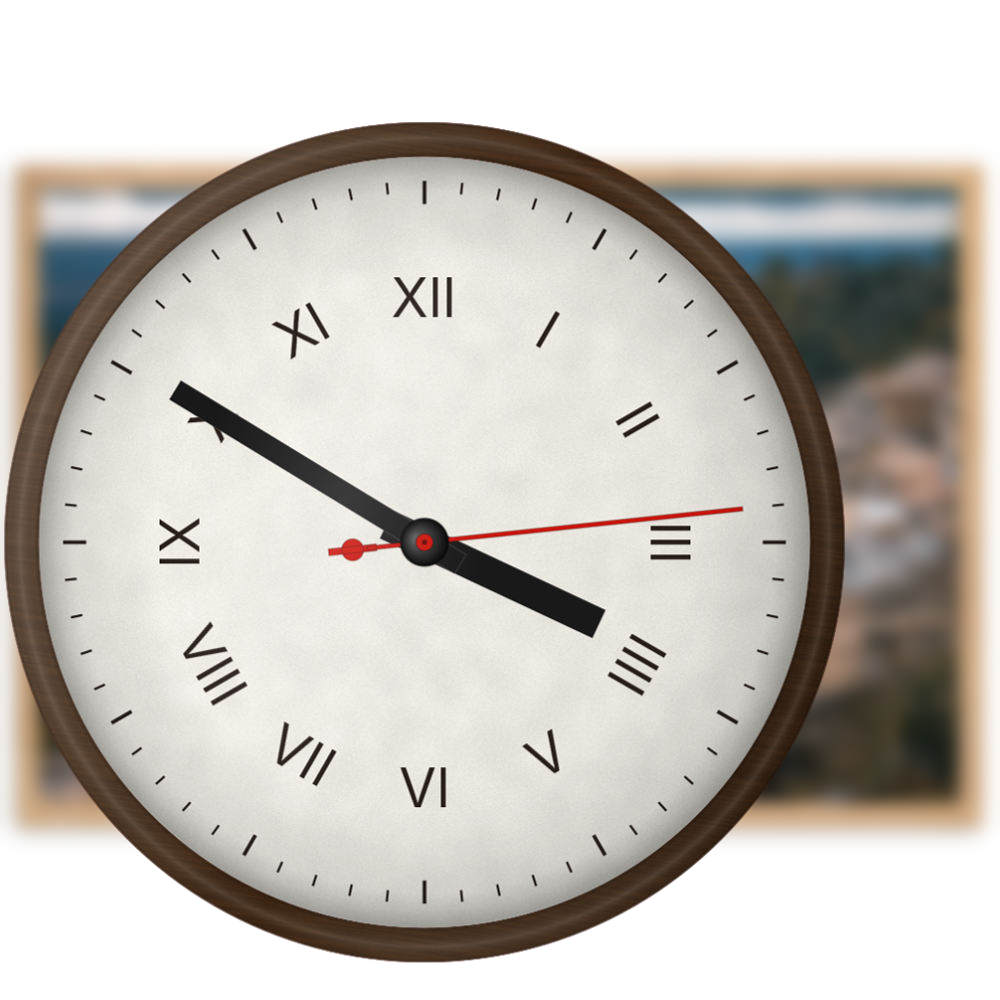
3:50:14
